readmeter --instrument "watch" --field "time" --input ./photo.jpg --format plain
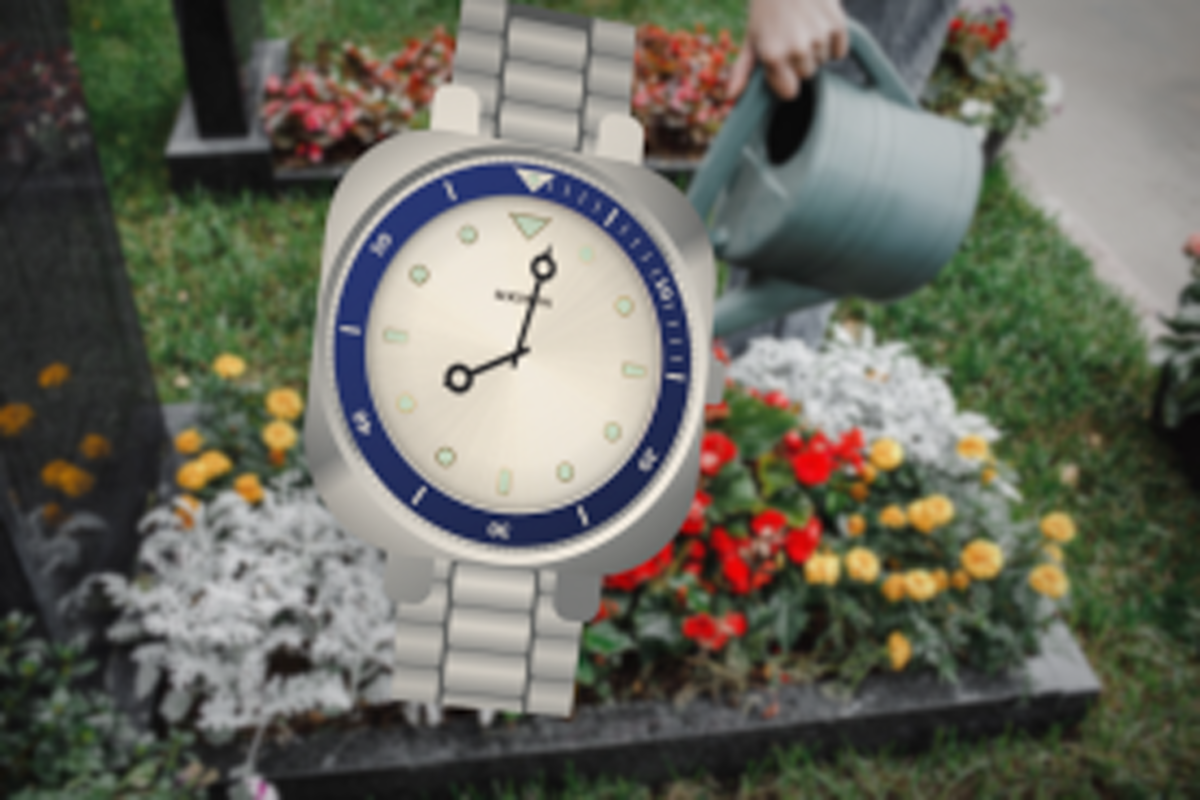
8:02
